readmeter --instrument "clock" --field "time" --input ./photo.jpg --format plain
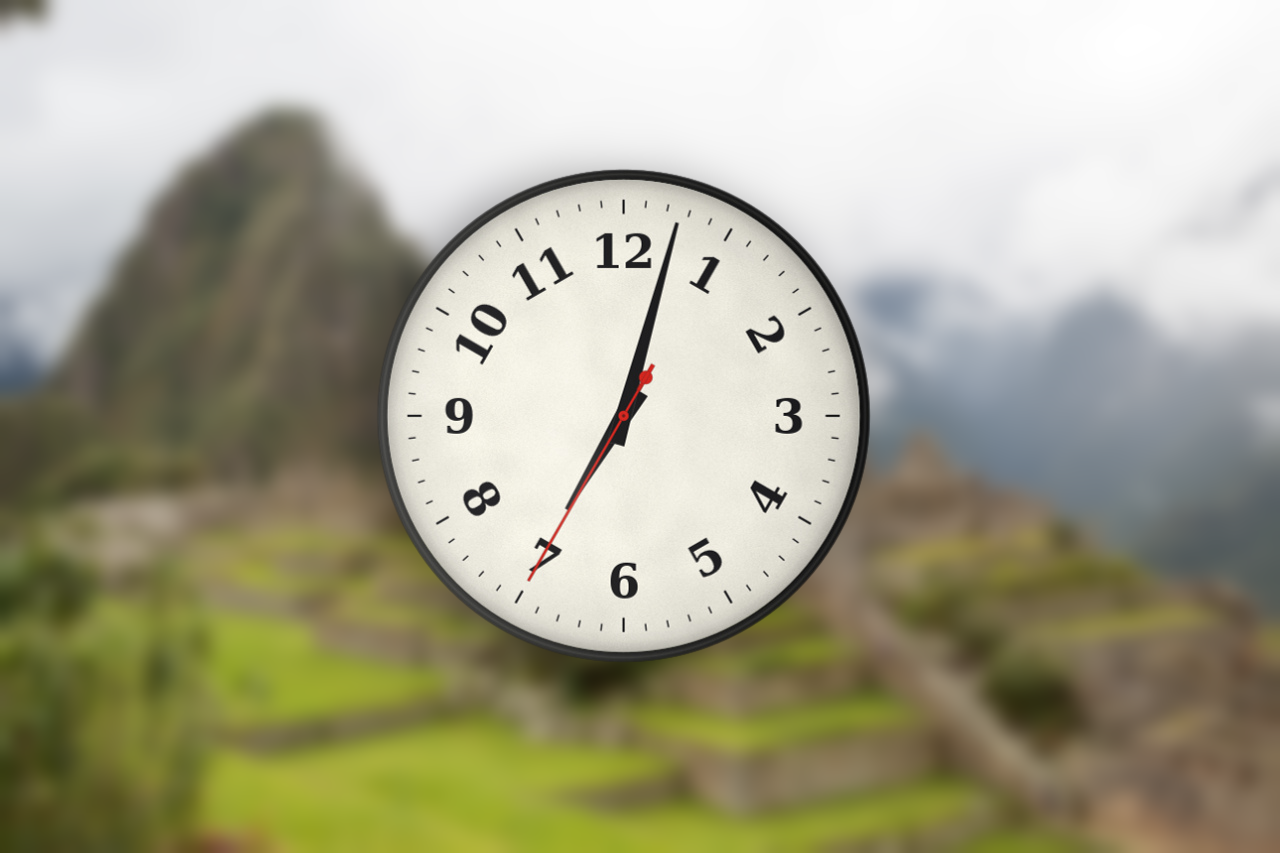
7:02:35
